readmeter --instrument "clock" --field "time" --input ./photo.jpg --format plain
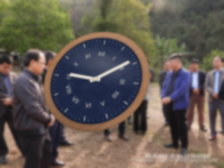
9:09
